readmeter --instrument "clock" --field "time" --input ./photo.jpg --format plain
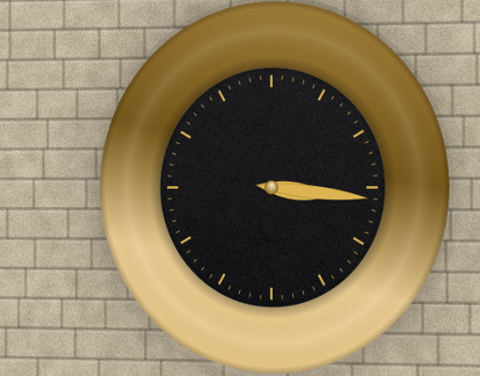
3:16
